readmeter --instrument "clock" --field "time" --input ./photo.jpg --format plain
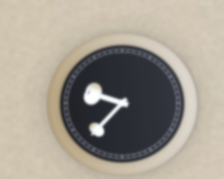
9:37
